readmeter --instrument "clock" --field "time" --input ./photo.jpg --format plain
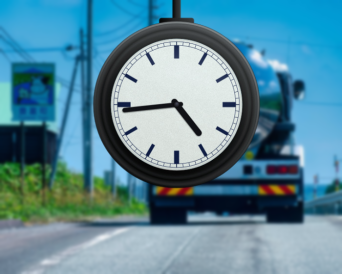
4:44
